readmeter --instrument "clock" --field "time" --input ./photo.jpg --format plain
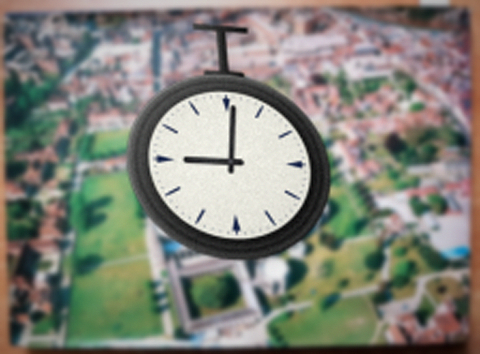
9:01
